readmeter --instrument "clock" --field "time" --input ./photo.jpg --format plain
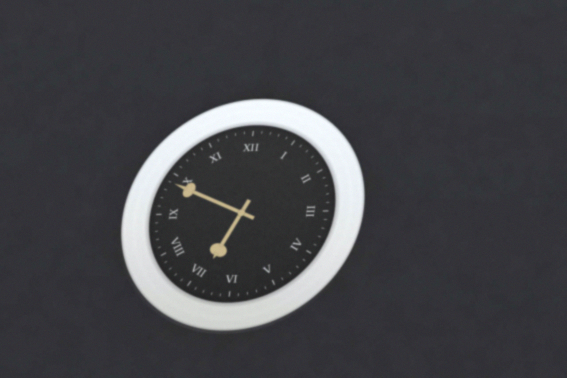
6:49
